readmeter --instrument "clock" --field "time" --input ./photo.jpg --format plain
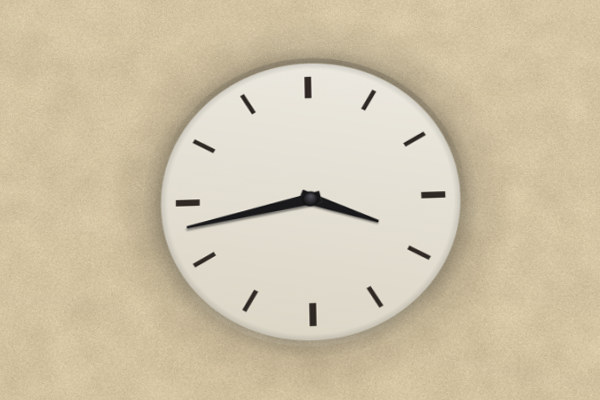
3:43
